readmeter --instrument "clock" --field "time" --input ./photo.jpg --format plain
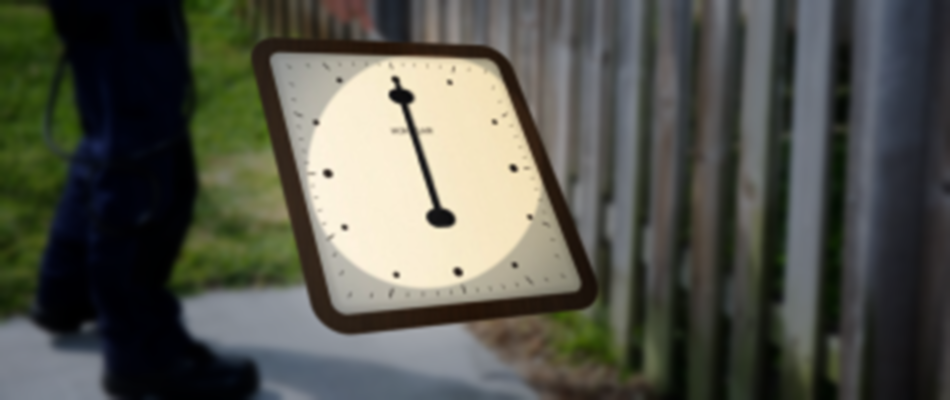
6:00
